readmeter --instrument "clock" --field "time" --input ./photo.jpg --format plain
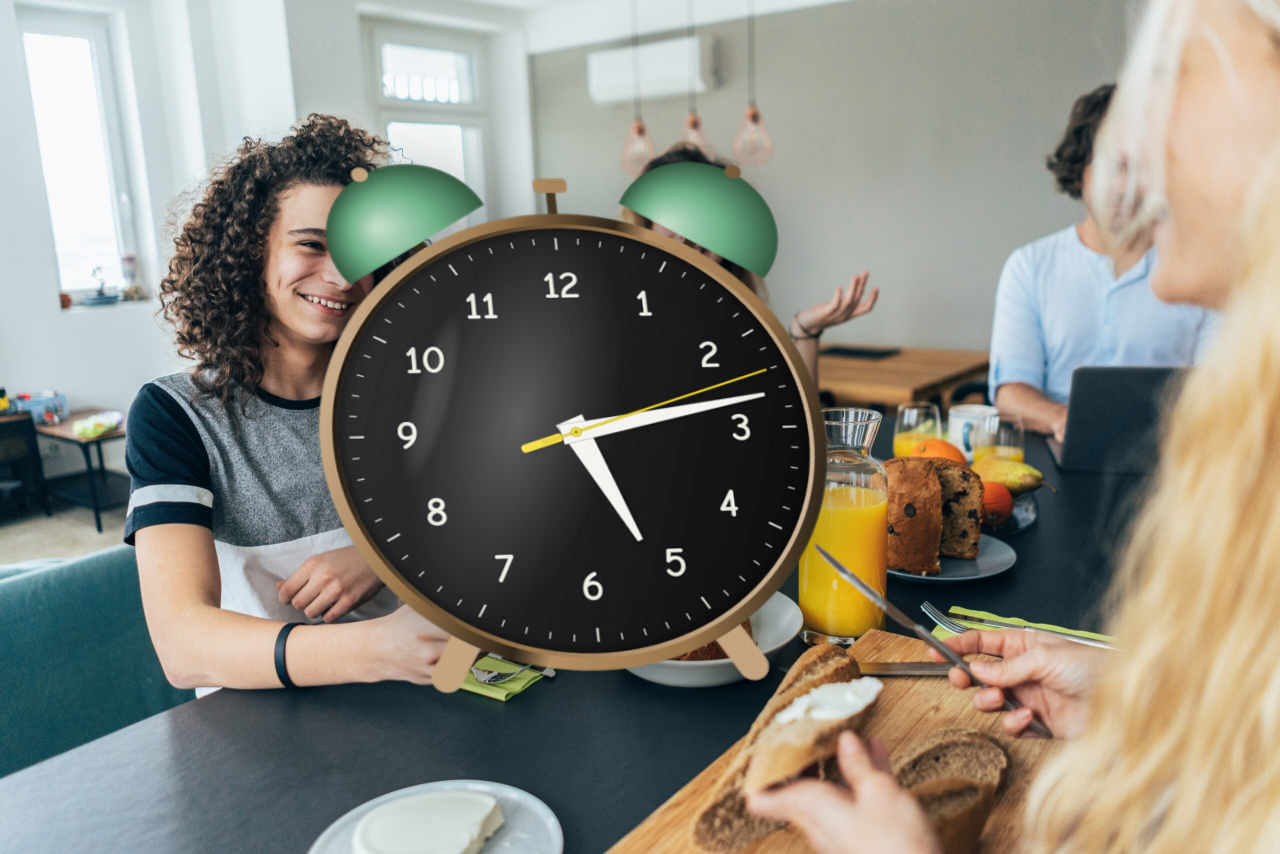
5:13:12
